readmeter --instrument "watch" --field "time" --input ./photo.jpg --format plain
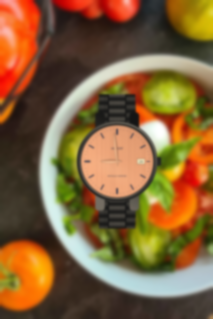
8:59
